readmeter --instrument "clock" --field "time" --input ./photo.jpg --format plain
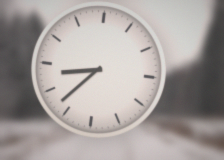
8:37
